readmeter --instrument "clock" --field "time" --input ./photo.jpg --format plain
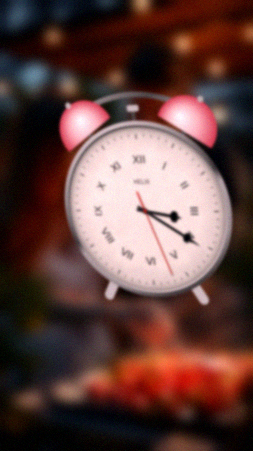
3:20:27
